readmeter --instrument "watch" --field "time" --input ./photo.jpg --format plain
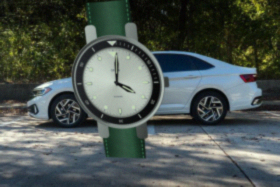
4:01
